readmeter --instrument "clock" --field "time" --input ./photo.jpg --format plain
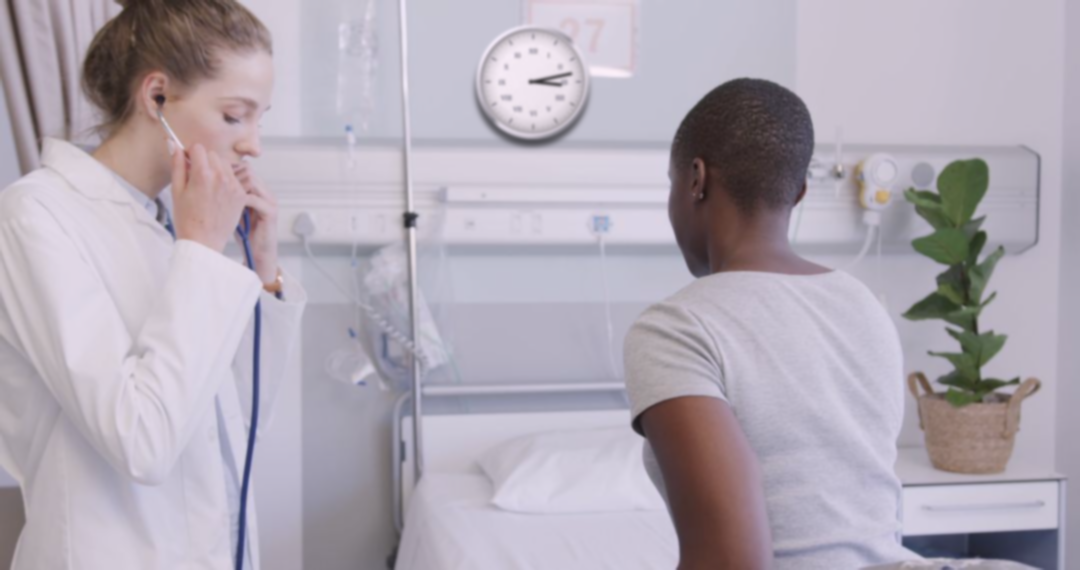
3:13
